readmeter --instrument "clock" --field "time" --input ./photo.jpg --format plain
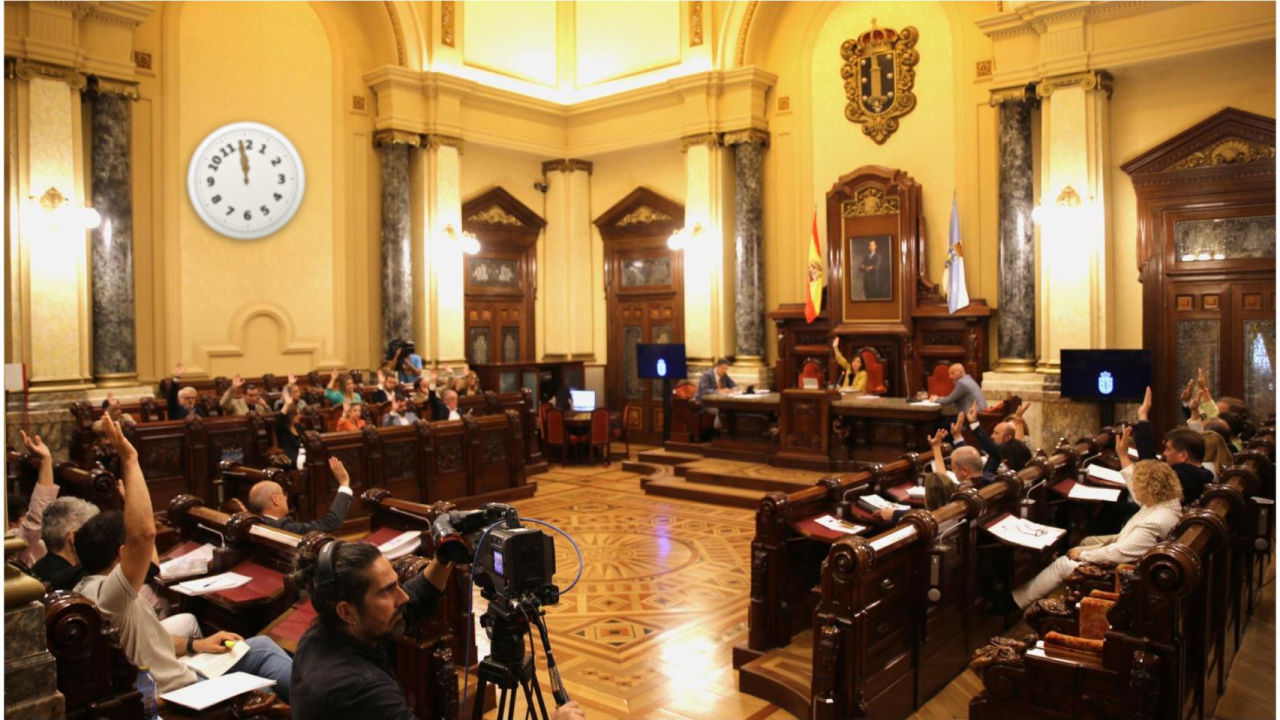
11:59
